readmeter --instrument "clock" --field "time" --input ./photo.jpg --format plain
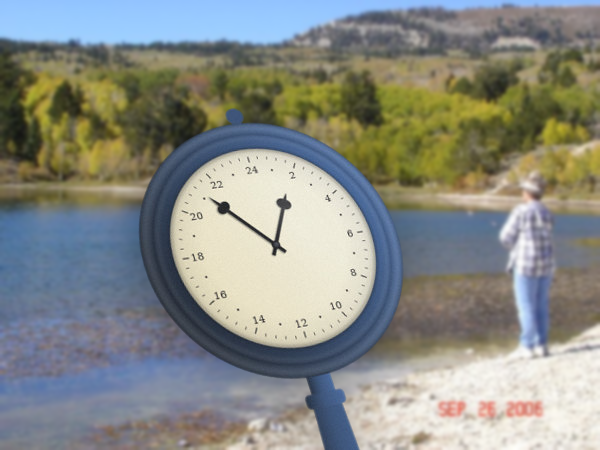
1:53
